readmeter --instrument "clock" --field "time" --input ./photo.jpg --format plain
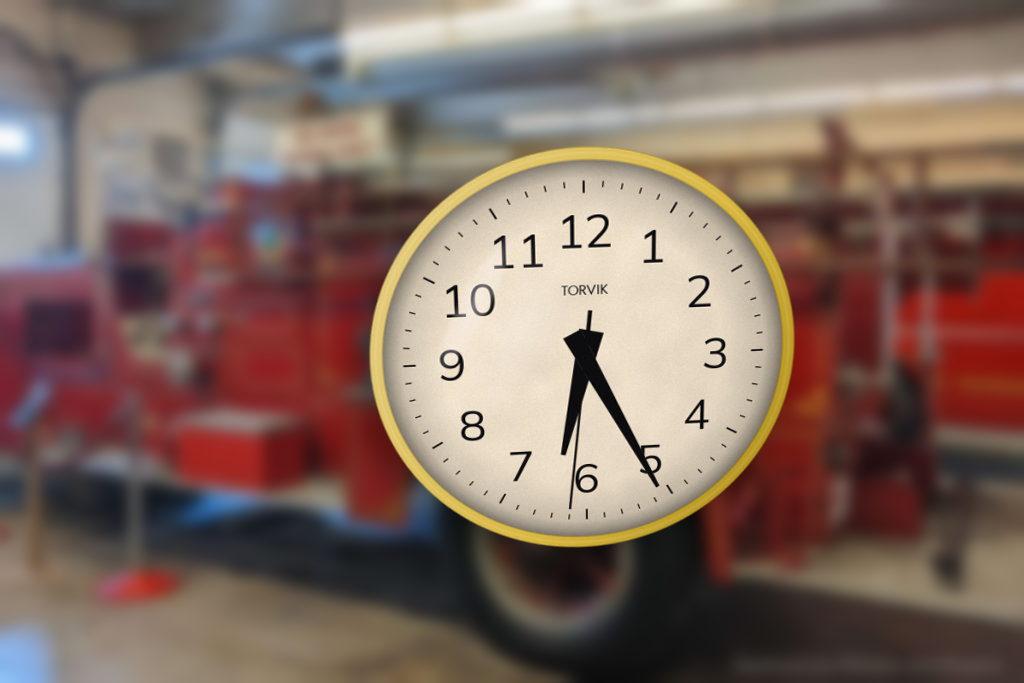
6:25:31
